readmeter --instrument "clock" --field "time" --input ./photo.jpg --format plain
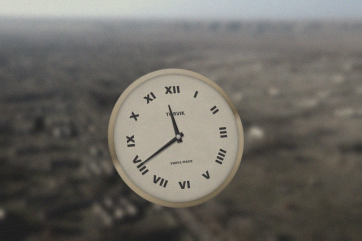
11:40
